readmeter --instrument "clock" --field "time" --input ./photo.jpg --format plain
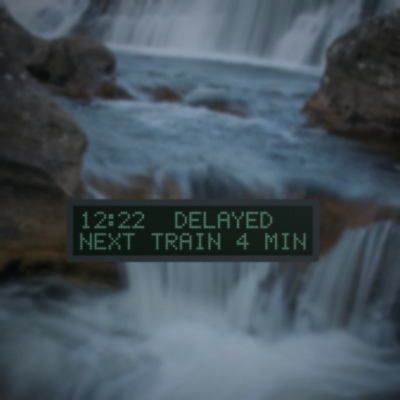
12:22
